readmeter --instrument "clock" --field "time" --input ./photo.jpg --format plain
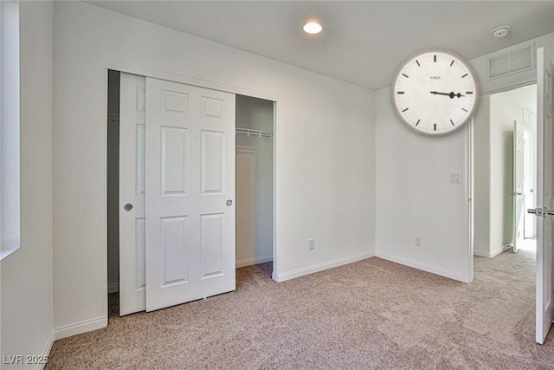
3:16
